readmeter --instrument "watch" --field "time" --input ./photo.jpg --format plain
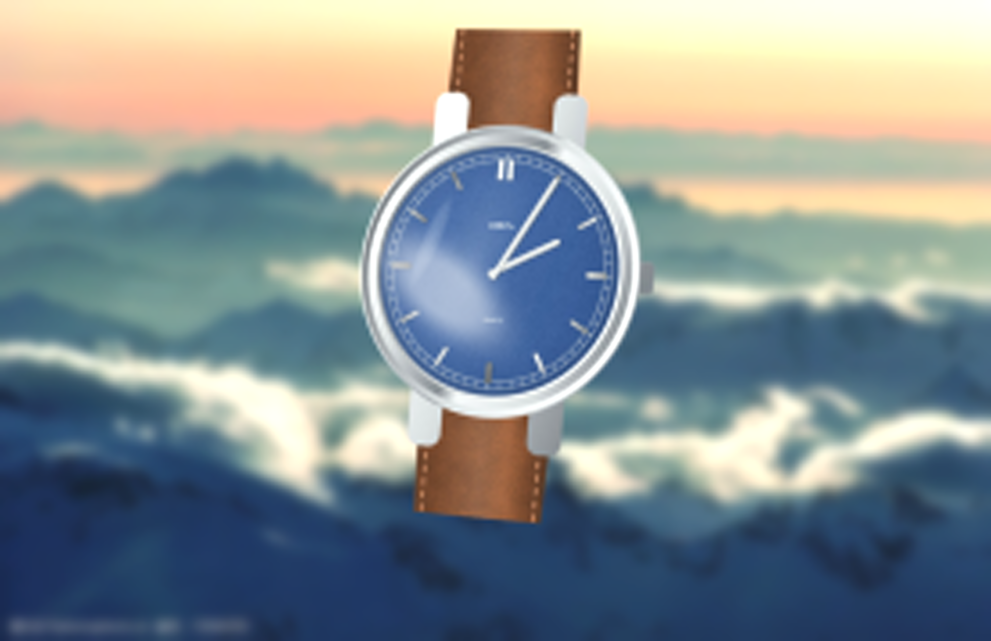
2:05
